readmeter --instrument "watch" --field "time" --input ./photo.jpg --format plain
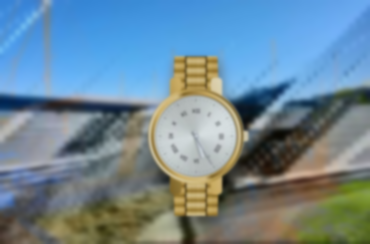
5:25
